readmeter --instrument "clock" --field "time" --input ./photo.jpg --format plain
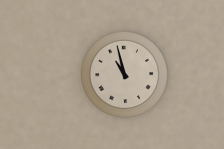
10:58
